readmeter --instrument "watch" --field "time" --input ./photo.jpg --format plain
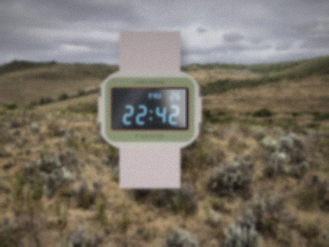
22:42
